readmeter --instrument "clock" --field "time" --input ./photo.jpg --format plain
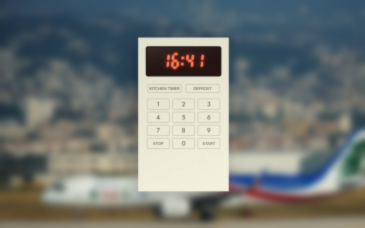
16:41
